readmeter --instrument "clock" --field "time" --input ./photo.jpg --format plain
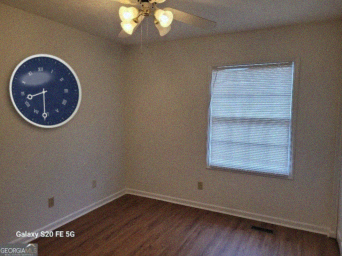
8:31
